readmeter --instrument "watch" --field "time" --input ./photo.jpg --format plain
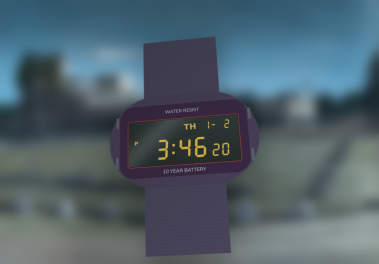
3:46:20
